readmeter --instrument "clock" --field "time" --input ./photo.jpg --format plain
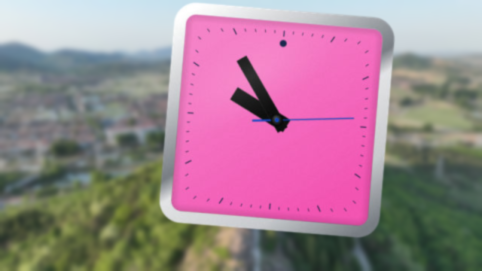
9:54:14
